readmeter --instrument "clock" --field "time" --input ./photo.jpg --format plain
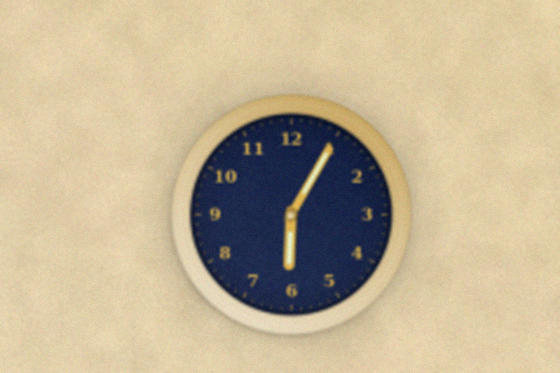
6:05
